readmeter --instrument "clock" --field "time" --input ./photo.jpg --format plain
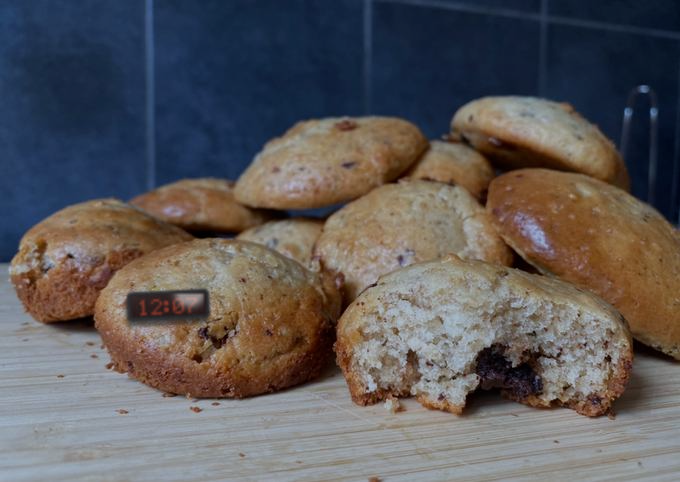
12:07
